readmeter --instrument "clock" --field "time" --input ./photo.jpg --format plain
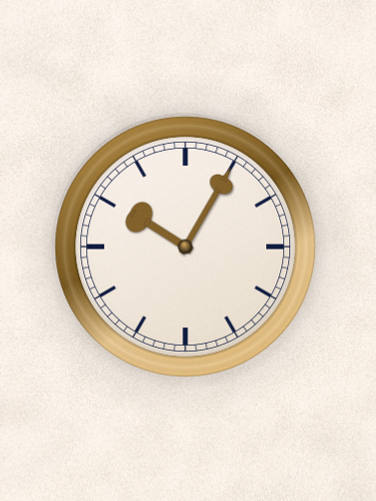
10:05
